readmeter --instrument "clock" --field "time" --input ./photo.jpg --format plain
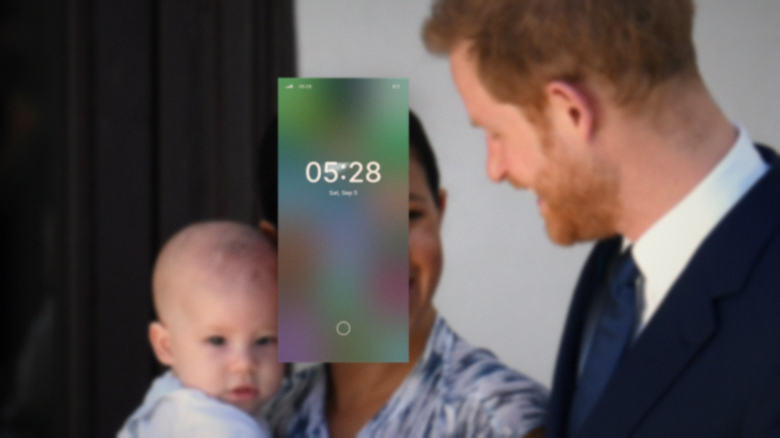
5:28
